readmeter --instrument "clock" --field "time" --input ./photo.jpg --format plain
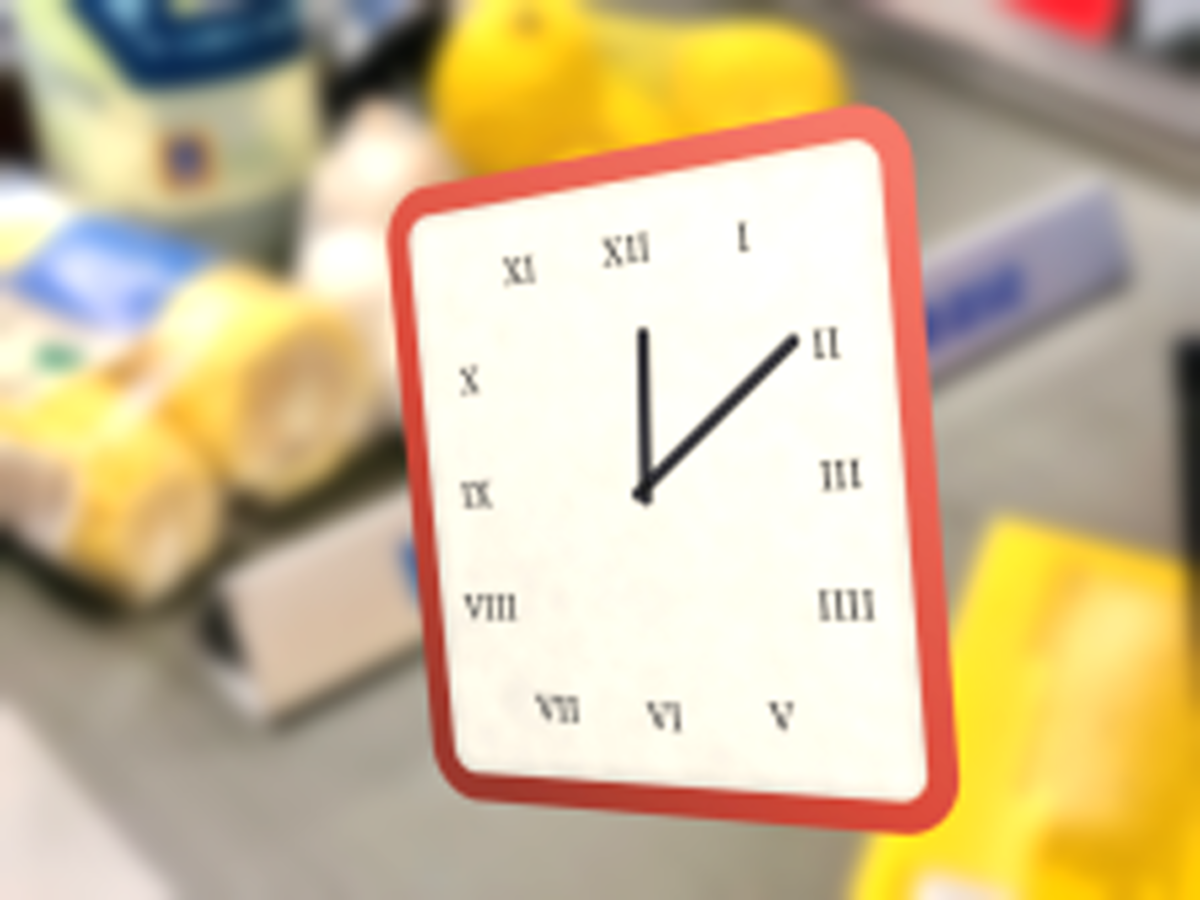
12:09
